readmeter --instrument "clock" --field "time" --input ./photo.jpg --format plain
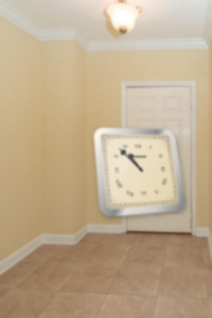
10:53
